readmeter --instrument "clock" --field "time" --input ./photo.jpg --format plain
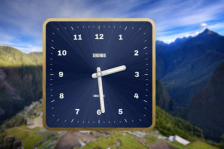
2:29
